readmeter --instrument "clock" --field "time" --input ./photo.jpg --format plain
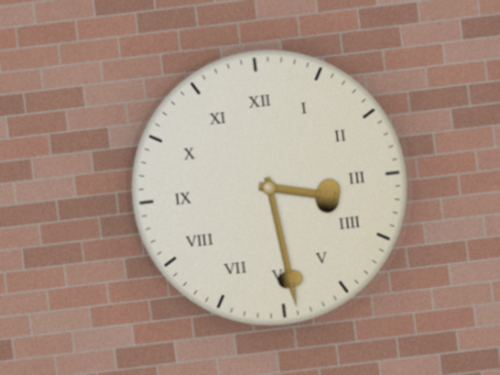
3:29
